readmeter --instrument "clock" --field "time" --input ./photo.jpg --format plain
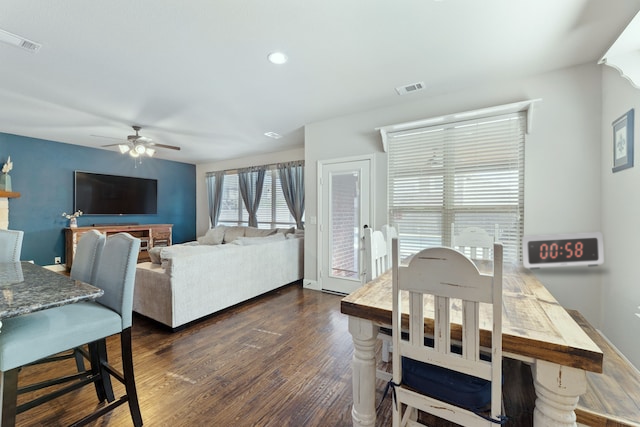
0:58
